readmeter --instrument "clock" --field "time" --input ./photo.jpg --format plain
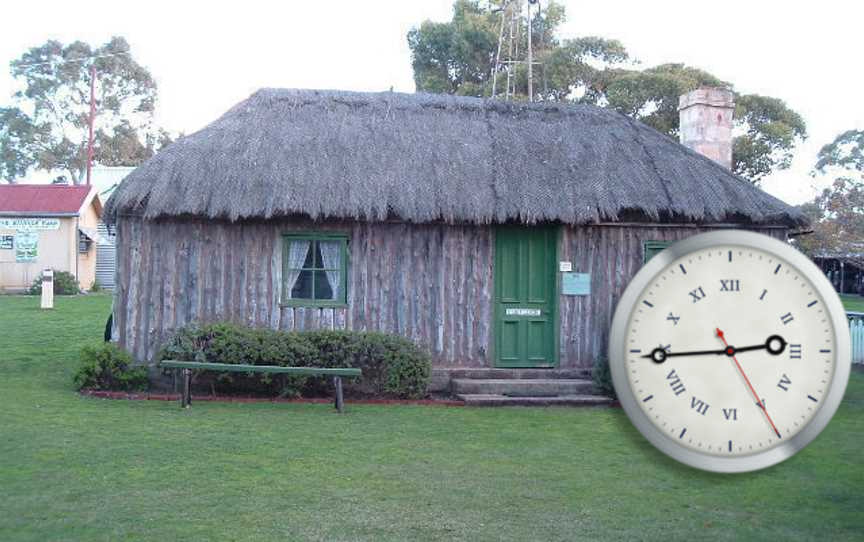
2:44:25
